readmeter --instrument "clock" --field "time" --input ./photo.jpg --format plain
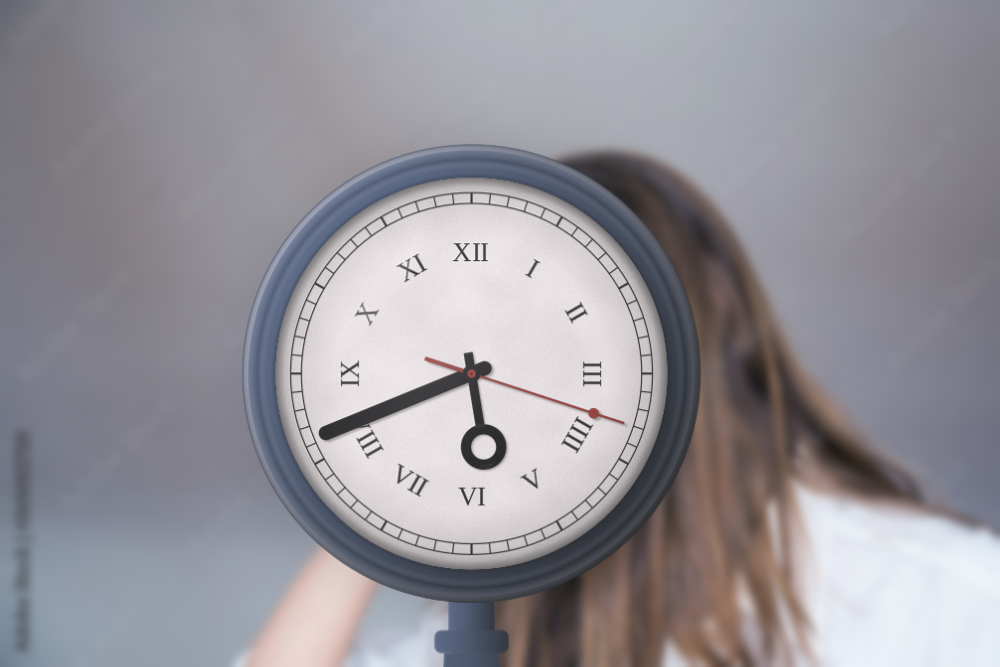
5:41:18
